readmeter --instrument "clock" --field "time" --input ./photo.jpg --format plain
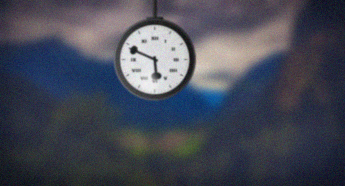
5:49
